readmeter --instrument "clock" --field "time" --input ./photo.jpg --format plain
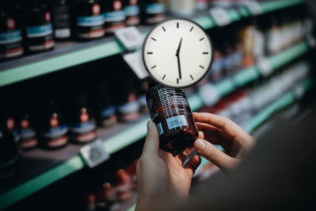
12:29
